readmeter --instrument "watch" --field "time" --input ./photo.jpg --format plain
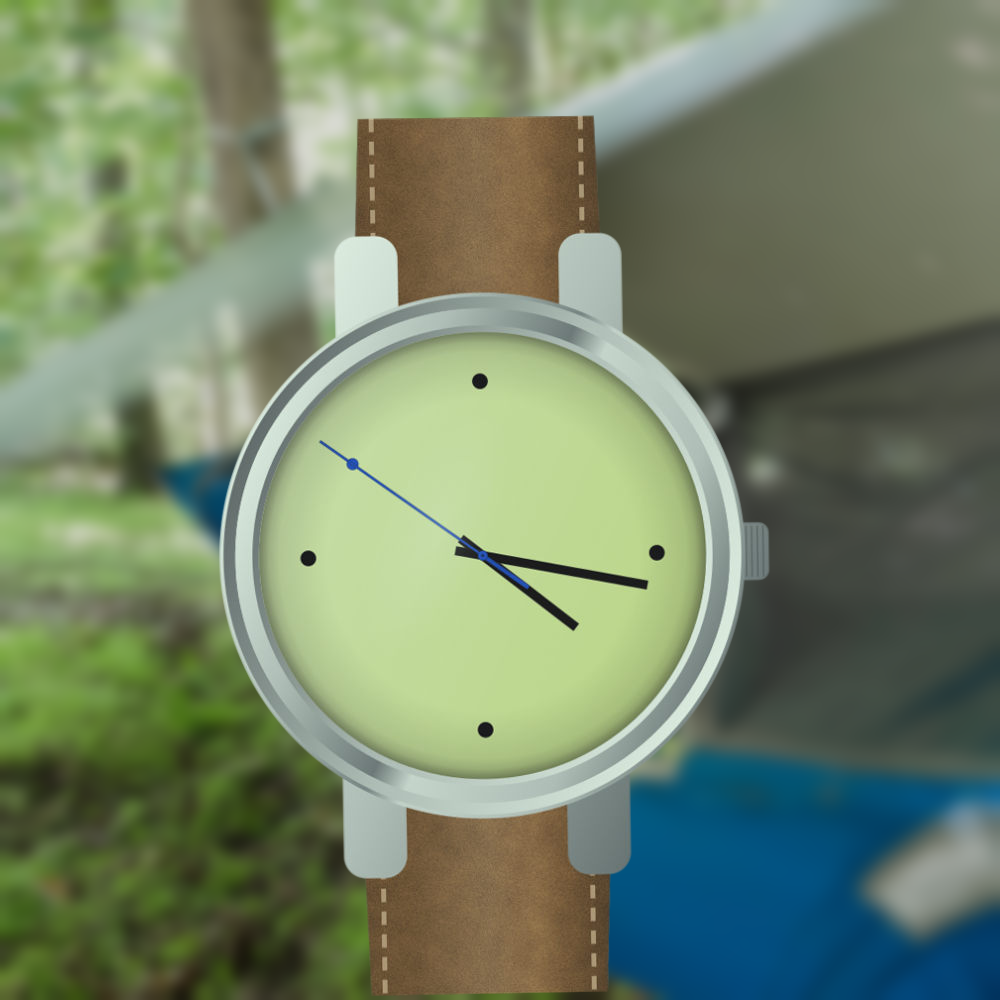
4:16:51
